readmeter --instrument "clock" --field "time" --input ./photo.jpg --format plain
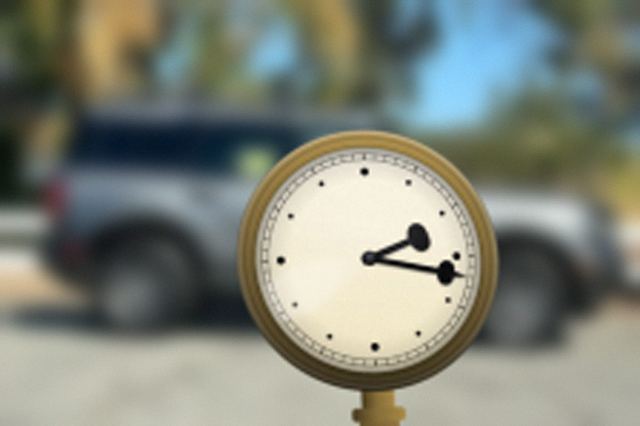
2:17
